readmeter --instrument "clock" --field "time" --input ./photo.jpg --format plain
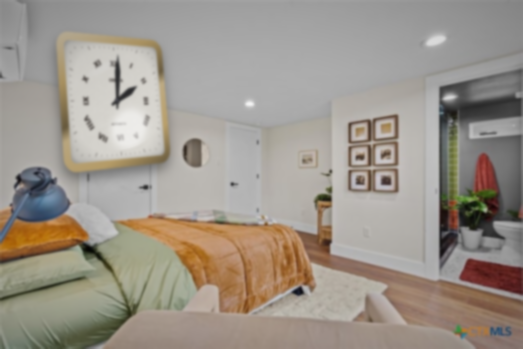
2:01
